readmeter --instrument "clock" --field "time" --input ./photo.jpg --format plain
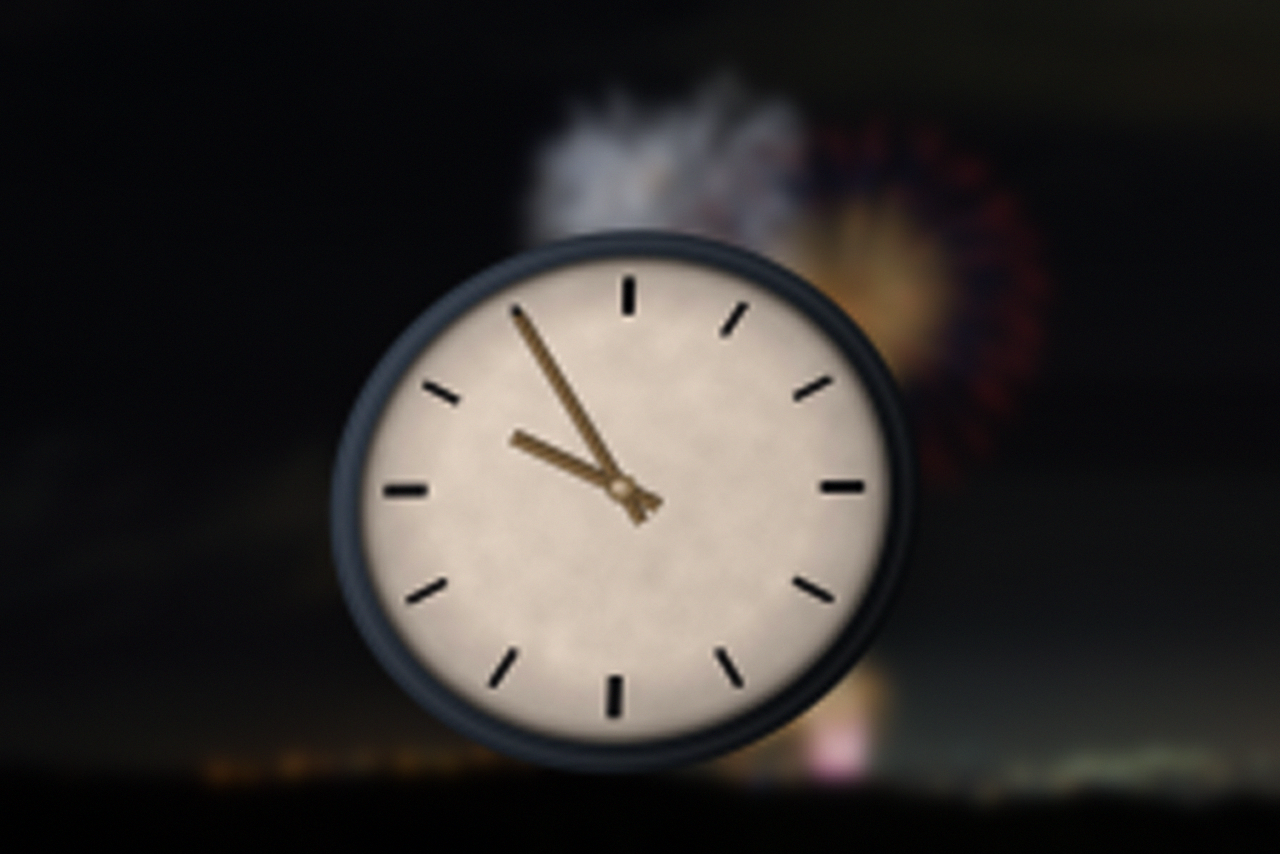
9:55
